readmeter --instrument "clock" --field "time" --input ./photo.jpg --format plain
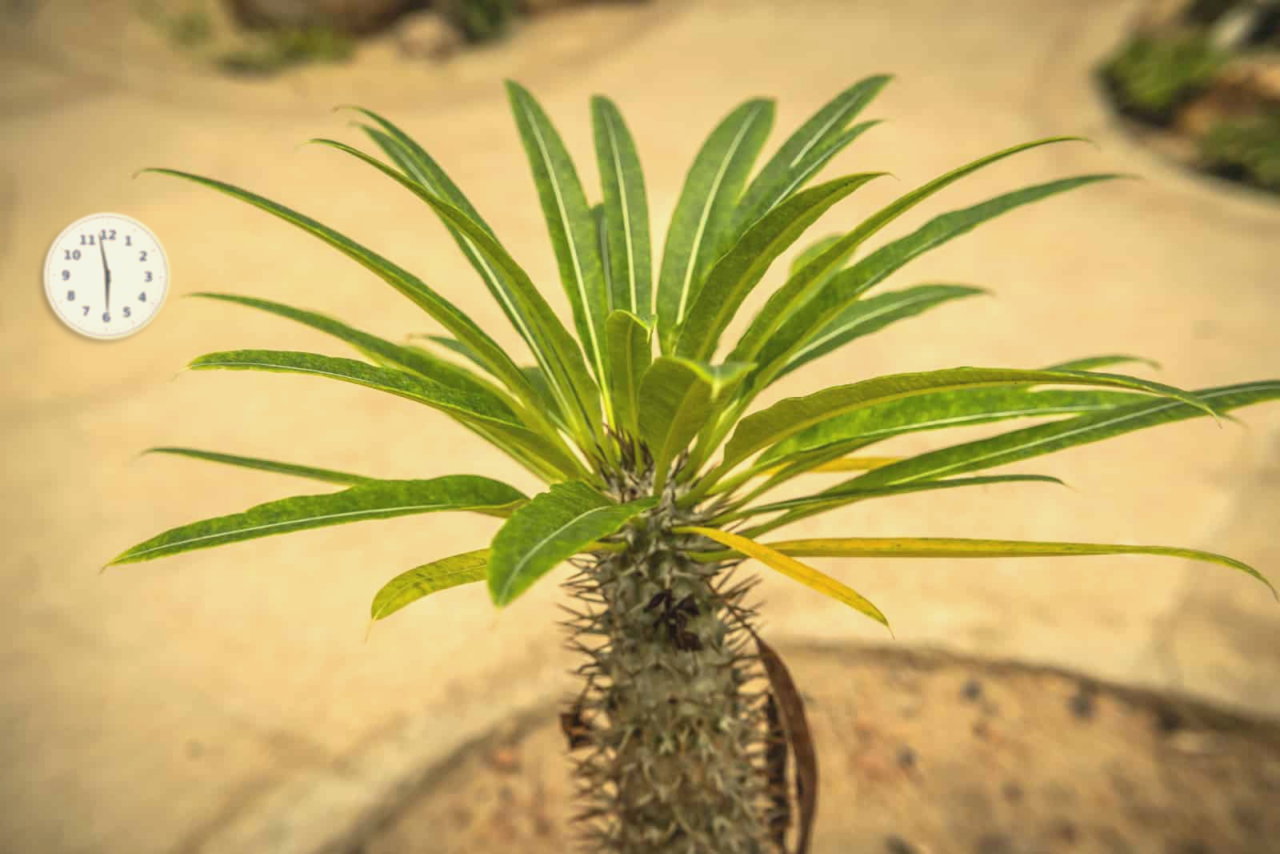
5:58
